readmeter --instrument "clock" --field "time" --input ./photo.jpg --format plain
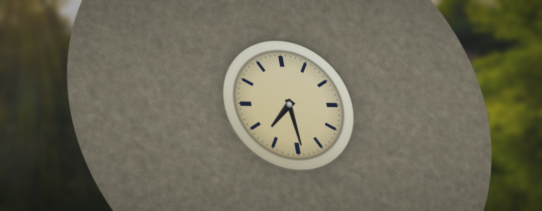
7:29
